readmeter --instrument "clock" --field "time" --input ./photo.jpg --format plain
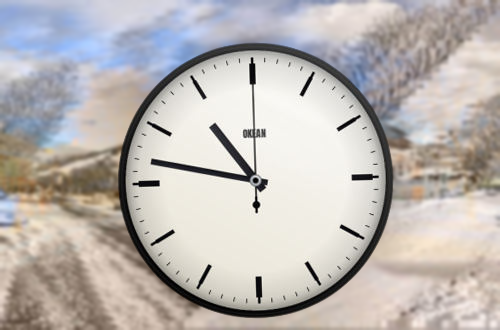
10:47:00
